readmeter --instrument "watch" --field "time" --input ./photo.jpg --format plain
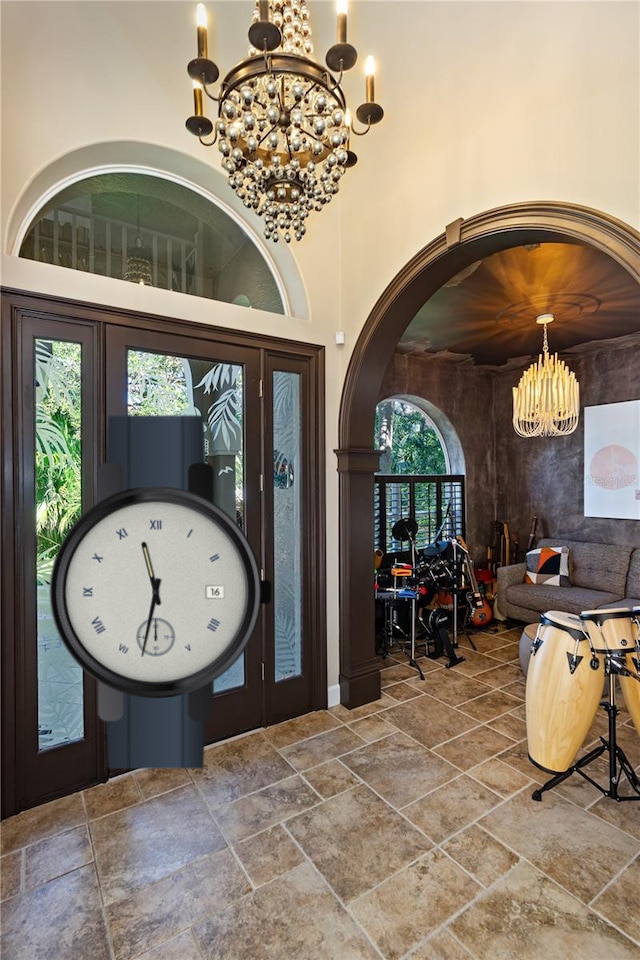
11:32
